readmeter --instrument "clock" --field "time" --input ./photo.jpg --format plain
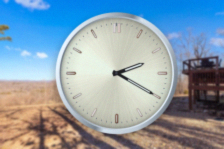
2:20
